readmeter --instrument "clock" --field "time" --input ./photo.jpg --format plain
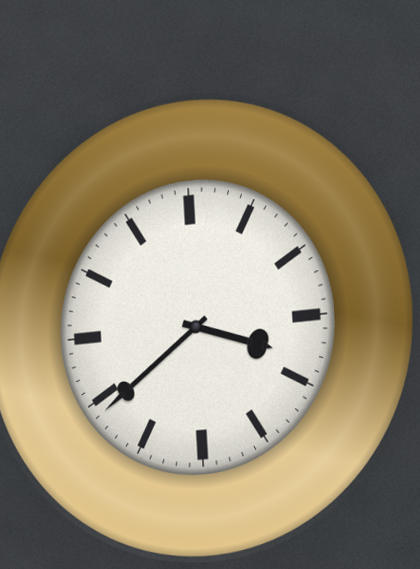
3:39
